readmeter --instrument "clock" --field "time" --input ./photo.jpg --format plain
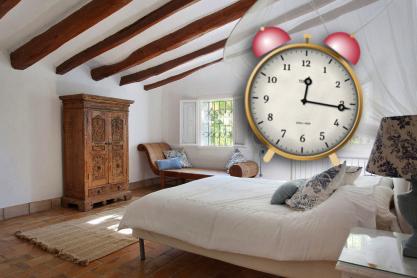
12:16
